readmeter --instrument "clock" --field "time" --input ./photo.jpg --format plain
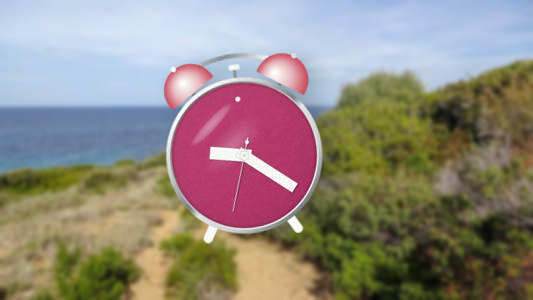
9:21:33
